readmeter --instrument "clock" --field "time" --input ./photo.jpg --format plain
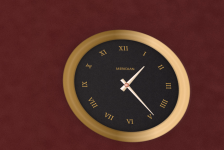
1:24
